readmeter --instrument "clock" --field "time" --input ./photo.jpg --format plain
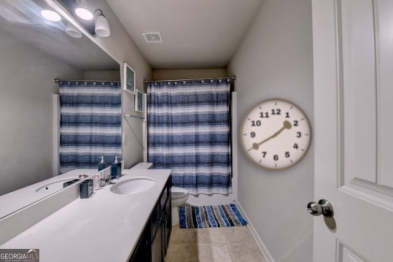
1:40
